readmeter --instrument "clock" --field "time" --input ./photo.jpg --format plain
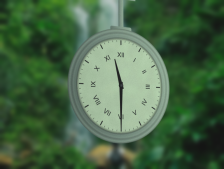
11:30
